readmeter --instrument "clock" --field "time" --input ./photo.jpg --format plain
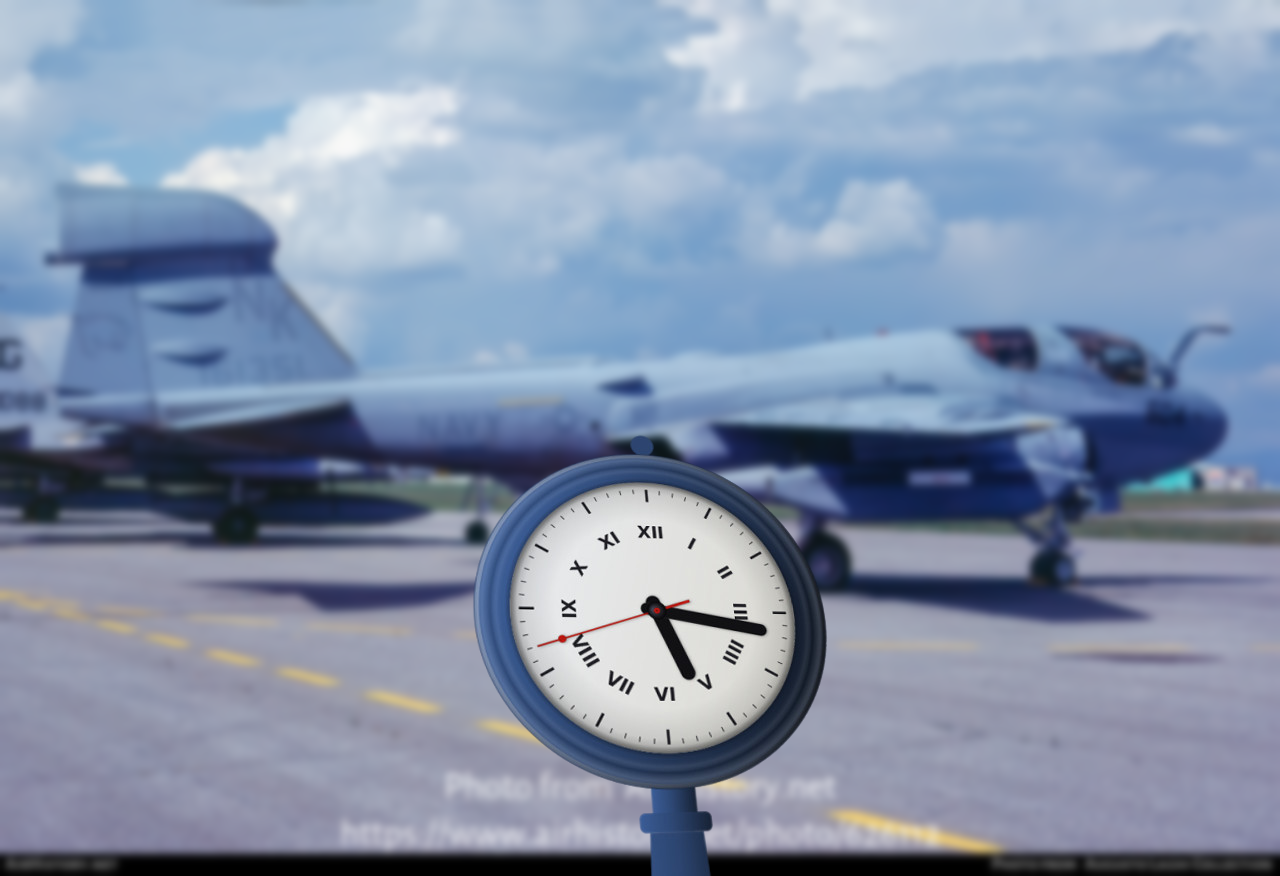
5:16:42
